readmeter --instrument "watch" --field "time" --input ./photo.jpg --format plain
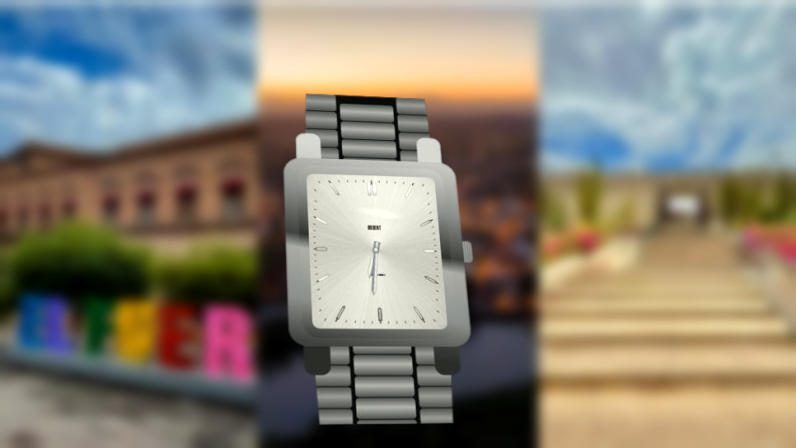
6:31
